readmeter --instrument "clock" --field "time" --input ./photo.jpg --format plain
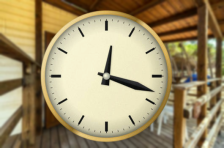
12:18
